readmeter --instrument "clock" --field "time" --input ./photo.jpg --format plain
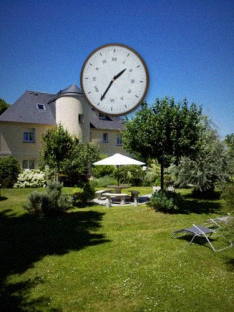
1:35
